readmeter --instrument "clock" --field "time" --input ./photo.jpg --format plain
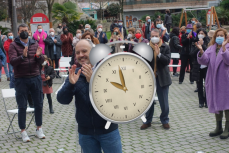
9:58
